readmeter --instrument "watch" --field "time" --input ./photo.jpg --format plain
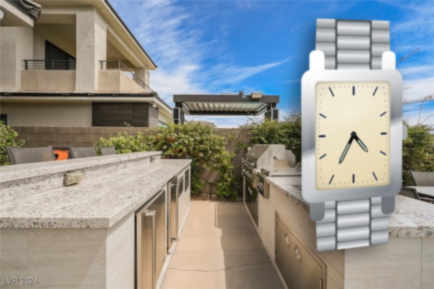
4:35
